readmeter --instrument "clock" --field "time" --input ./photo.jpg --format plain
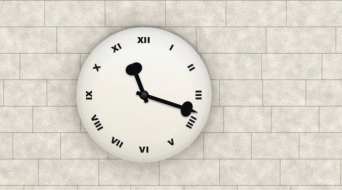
11:18
